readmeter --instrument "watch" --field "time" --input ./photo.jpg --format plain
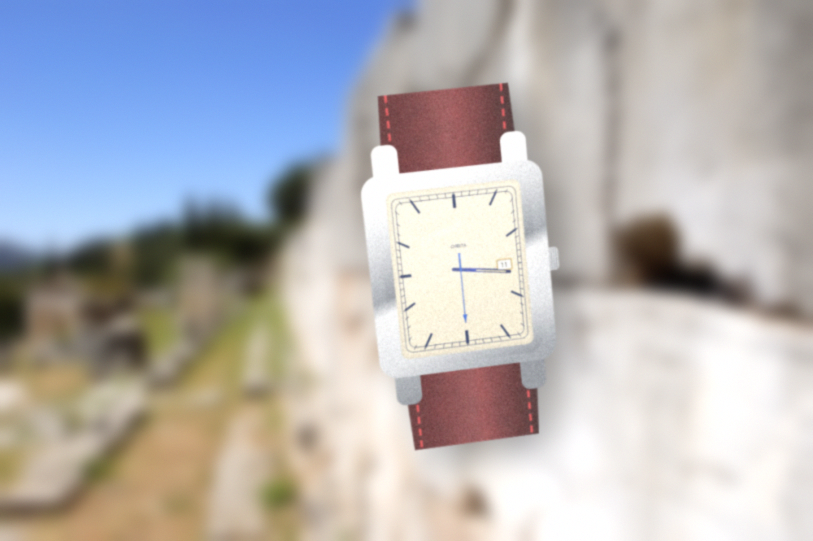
3:16:30
